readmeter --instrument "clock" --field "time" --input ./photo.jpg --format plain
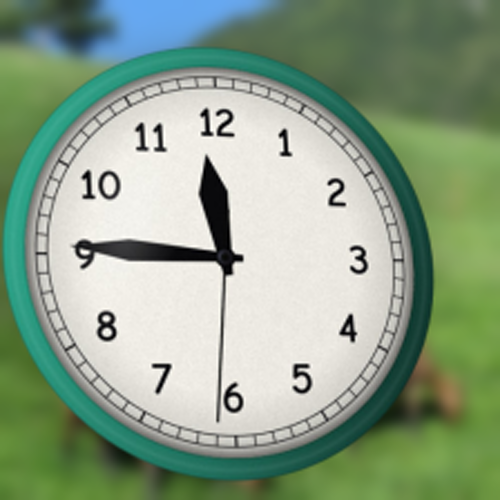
11:45:31
